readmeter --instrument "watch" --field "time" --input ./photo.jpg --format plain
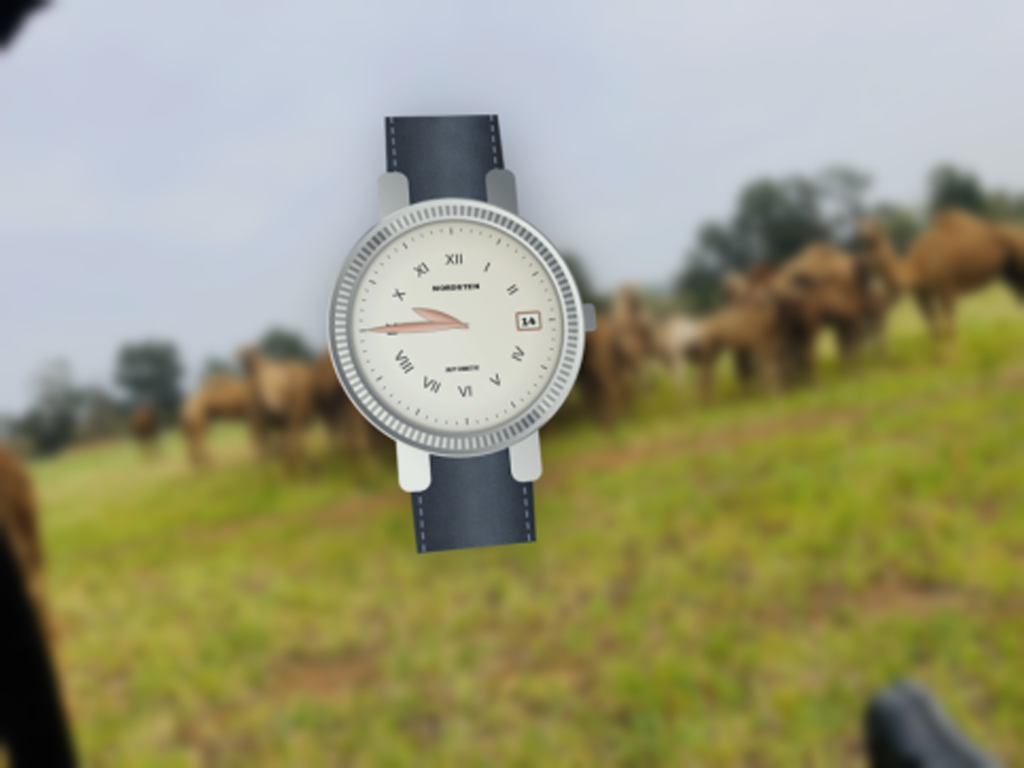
9:45
